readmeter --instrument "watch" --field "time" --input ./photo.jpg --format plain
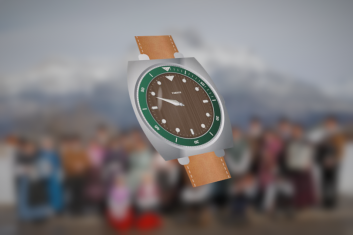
9:49
